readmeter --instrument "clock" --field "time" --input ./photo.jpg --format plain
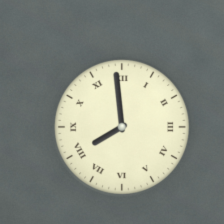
7:59
